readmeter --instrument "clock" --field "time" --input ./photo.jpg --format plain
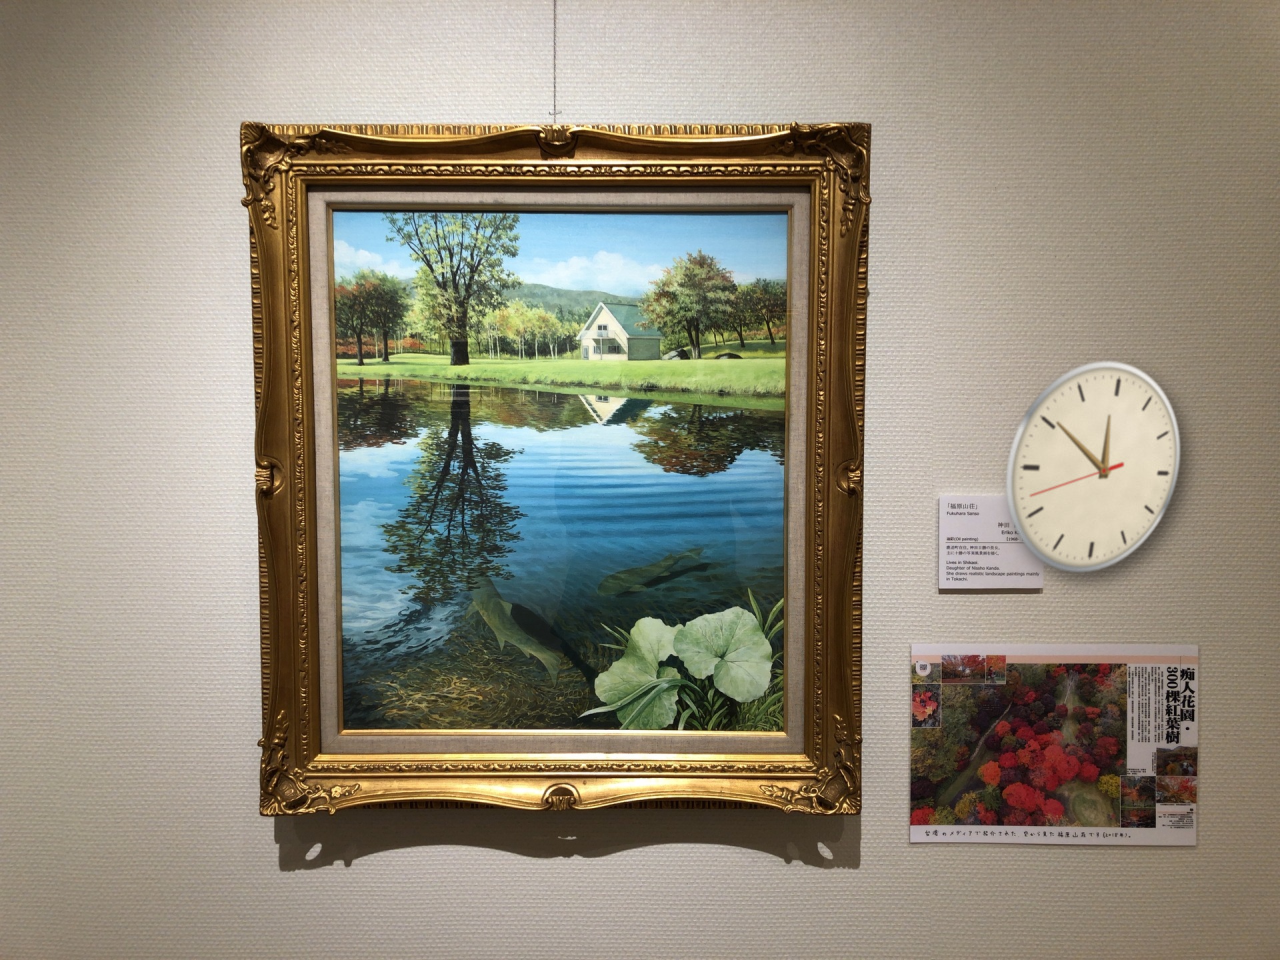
11:50:42
